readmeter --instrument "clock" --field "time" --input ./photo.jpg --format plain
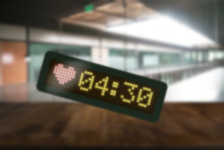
4:30
